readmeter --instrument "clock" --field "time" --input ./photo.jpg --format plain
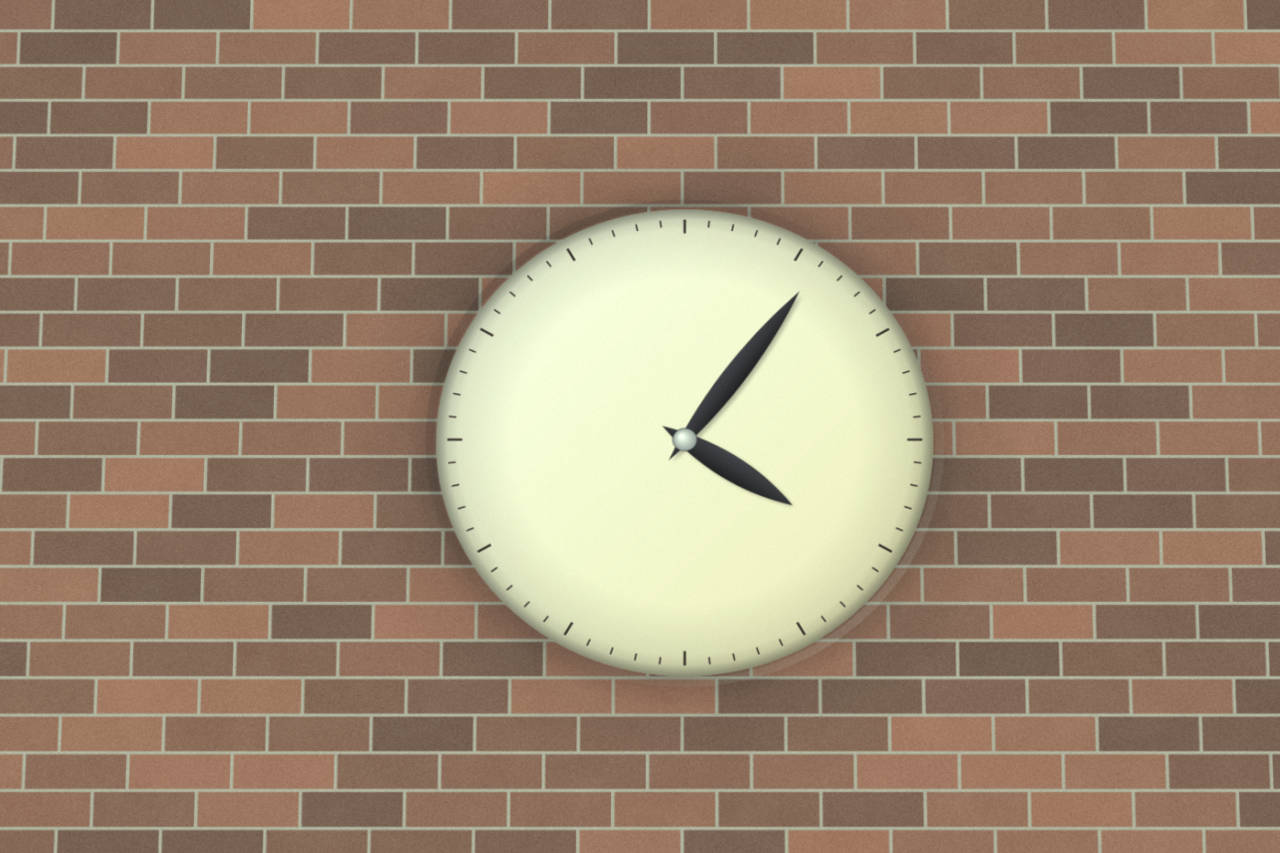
4:06
